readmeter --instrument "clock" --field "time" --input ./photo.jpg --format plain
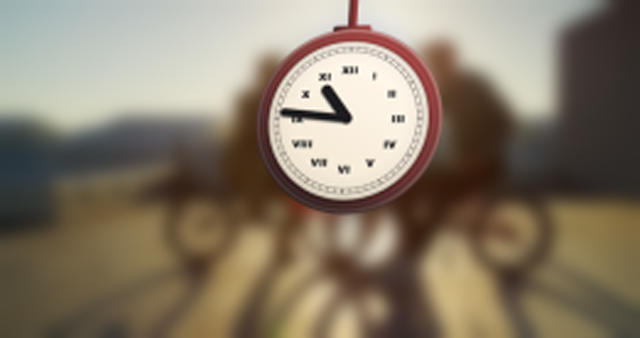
10:46
